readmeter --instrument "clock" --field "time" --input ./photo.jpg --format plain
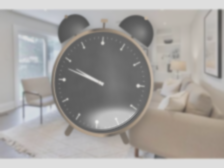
9:48
